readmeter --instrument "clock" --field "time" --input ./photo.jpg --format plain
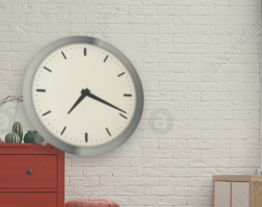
7:19
